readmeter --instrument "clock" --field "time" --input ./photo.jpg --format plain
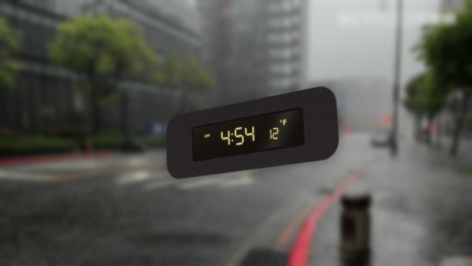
4:54
